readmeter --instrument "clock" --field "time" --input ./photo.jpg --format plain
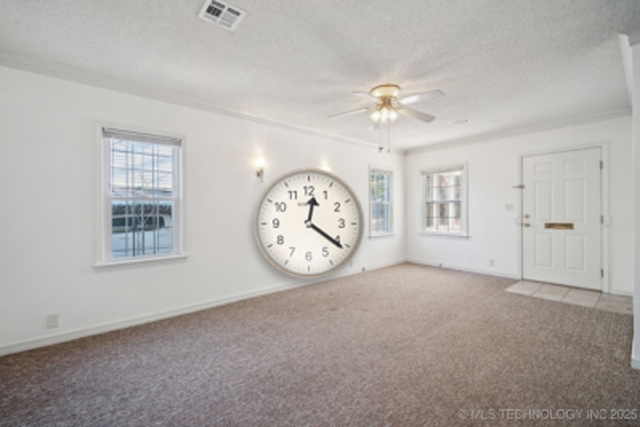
12:21
